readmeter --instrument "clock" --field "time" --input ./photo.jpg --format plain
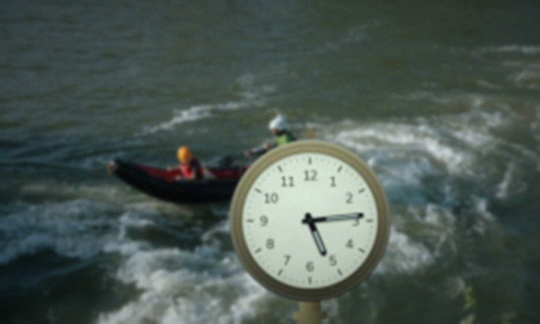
5:14
